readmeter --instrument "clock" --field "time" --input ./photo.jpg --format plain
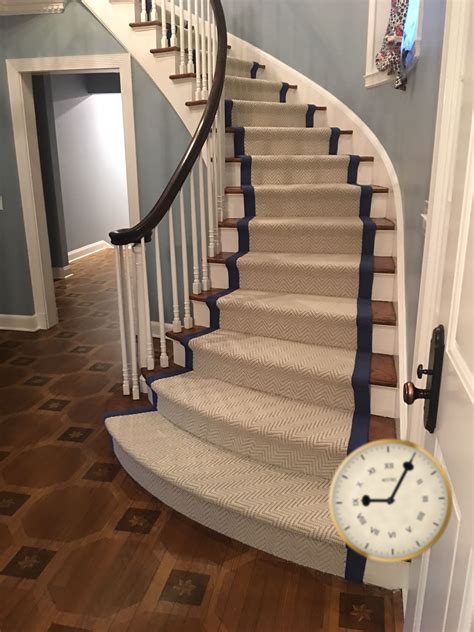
9:05
